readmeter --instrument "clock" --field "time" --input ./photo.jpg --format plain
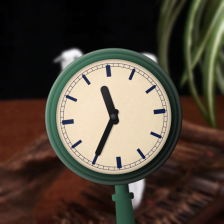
11:35
